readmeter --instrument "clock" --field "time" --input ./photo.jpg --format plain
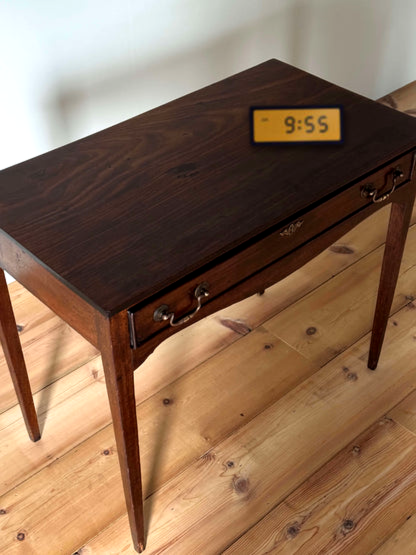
9:55
